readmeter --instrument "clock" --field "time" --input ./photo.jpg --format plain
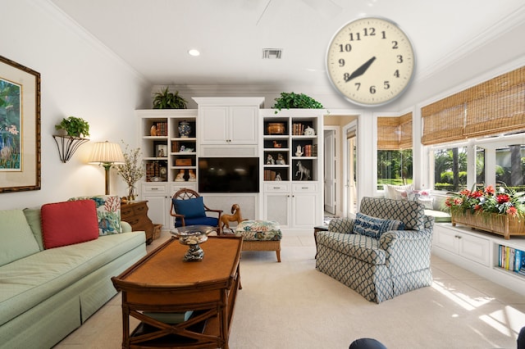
7:39
